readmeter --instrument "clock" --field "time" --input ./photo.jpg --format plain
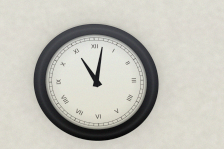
11:02
